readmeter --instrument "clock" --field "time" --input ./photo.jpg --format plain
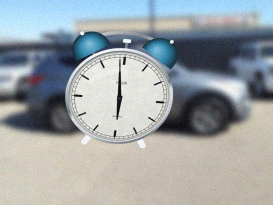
5:59
